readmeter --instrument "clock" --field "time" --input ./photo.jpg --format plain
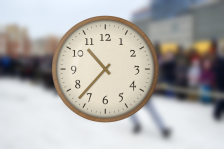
10:37
